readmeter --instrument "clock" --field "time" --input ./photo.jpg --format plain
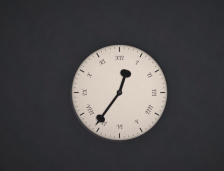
12:36
